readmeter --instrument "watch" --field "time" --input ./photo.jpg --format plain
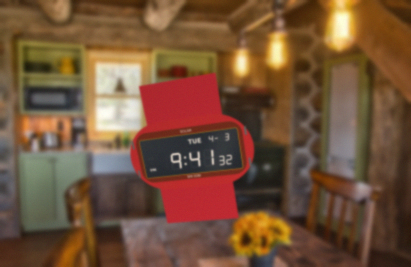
9:41
